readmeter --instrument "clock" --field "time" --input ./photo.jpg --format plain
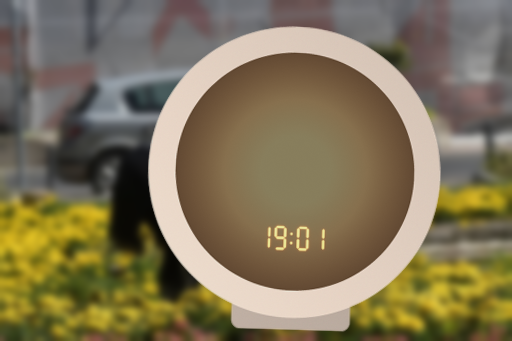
19:01
